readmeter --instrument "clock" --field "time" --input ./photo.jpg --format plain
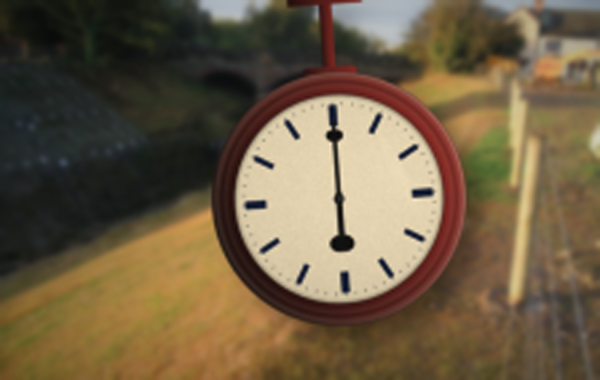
6:00
